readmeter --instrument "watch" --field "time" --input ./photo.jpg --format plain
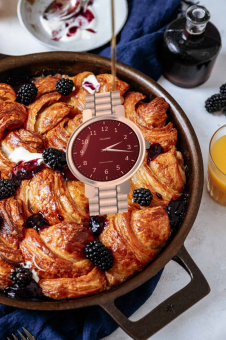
2:17
